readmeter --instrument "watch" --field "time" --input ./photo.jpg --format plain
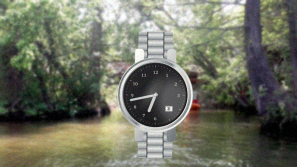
6:43
